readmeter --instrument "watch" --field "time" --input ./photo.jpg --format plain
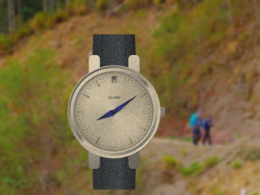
8:09
